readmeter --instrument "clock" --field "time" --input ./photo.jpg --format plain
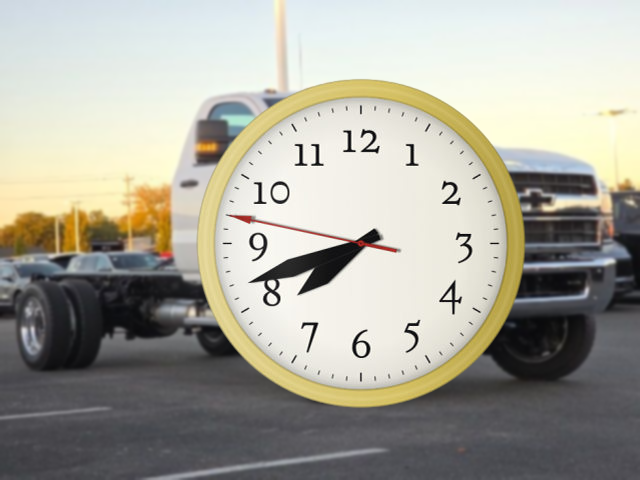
7:41:47
